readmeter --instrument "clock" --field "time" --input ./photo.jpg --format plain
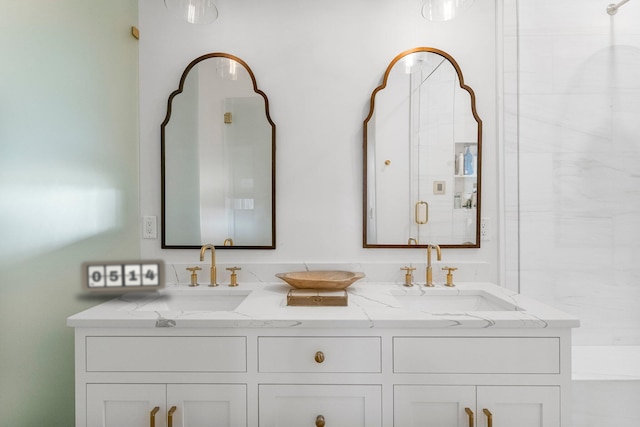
5:14
